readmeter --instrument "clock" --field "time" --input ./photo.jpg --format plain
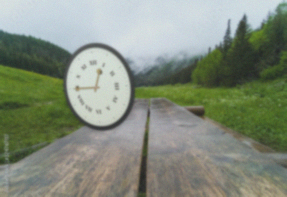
12:45
